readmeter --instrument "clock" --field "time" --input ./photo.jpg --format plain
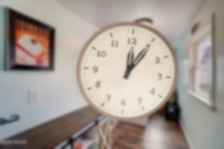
12:05
